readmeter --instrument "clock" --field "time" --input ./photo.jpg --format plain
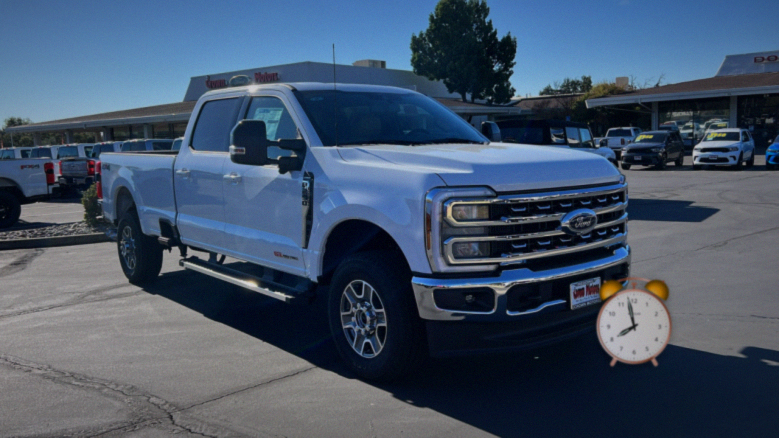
7:58
